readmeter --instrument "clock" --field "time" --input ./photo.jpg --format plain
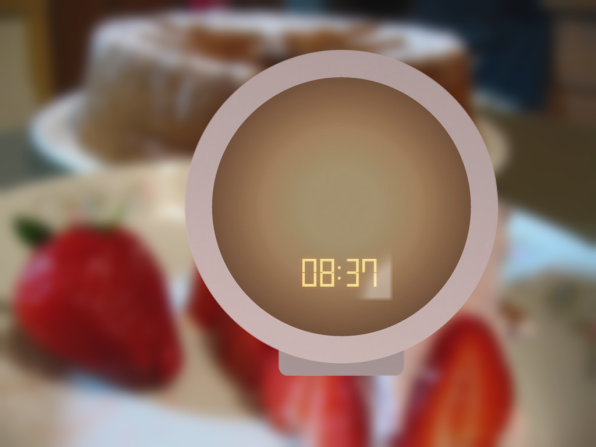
8:37
